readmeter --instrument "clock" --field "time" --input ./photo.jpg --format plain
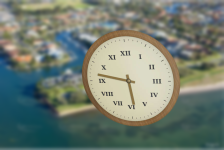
5:47
